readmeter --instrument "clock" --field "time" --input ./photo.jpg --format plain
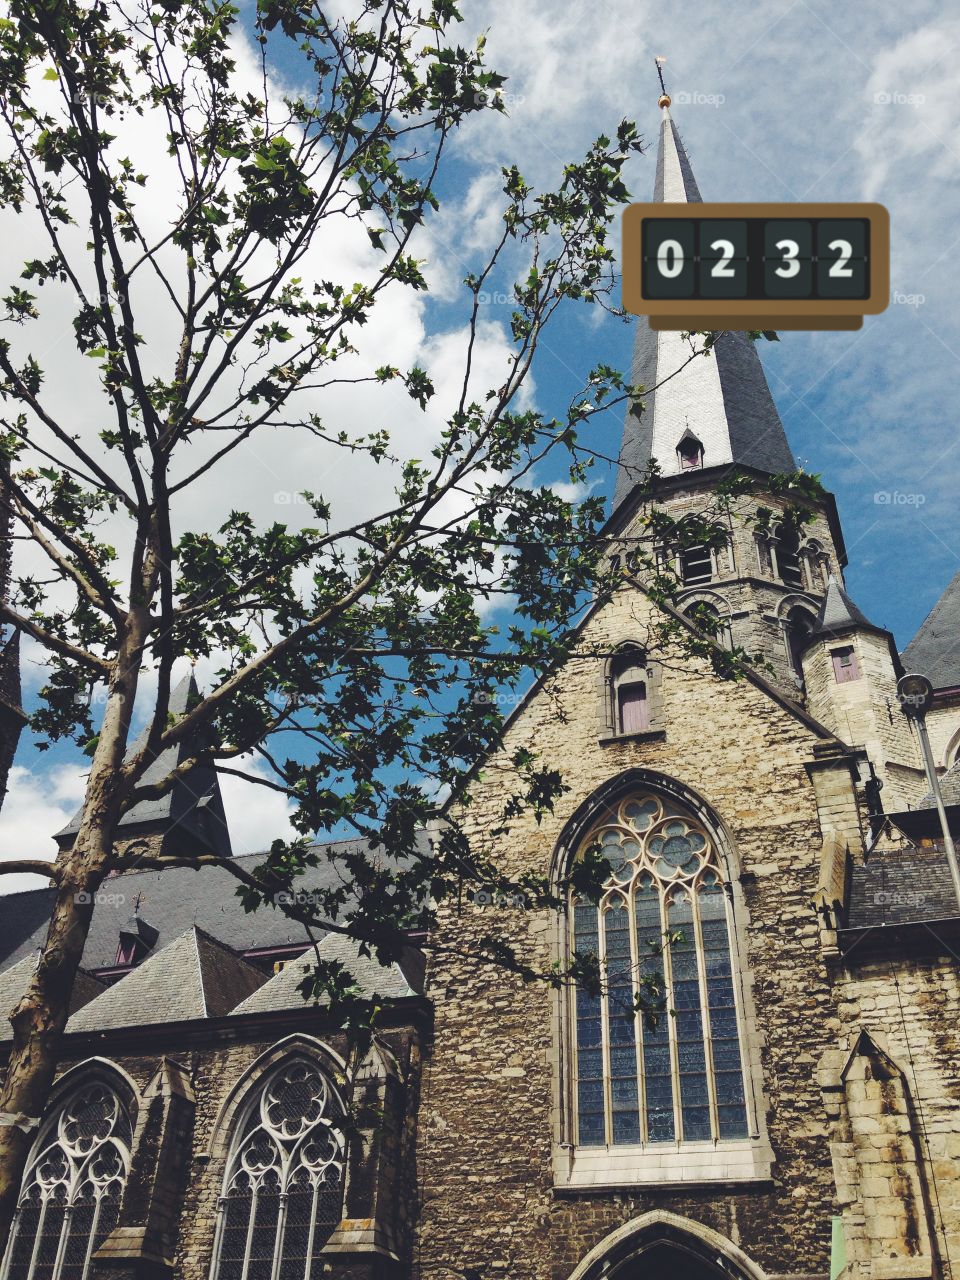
2:32
